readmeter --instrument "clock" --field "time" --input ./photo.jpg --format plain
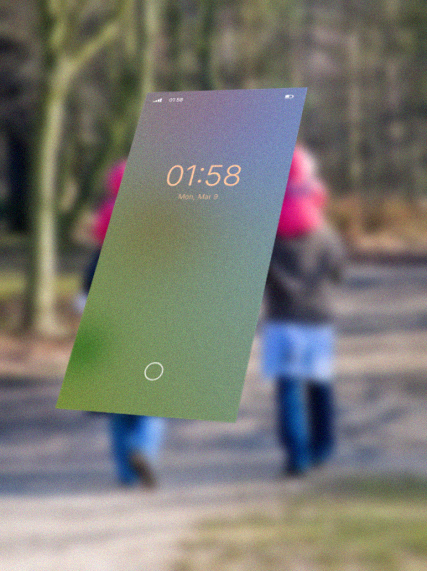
1:58
